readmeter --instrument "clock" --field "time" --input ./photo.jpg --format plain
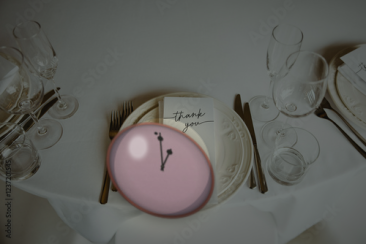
1:01
